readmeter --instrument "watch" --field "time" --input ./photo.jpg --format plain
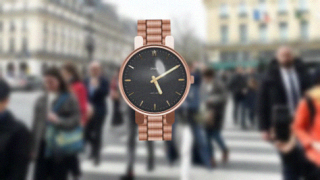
5:10
